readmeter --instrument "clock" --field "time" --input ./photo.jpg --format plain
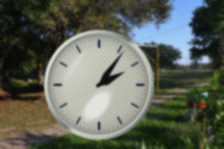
2:06
